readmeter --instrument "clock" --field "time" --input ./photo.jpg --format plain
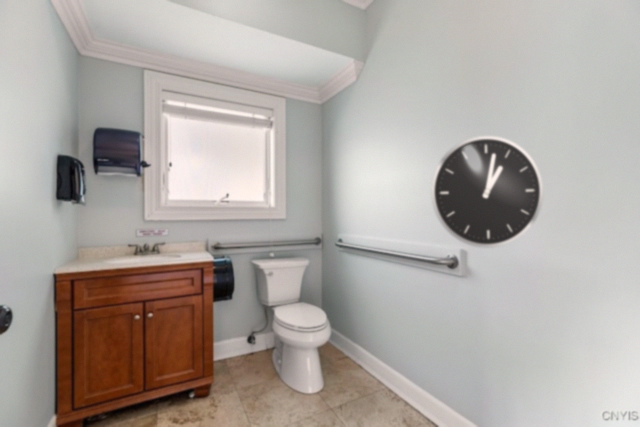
1:02
